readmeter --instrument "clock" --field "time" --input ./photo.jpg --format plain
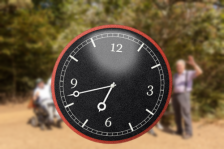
6:42
